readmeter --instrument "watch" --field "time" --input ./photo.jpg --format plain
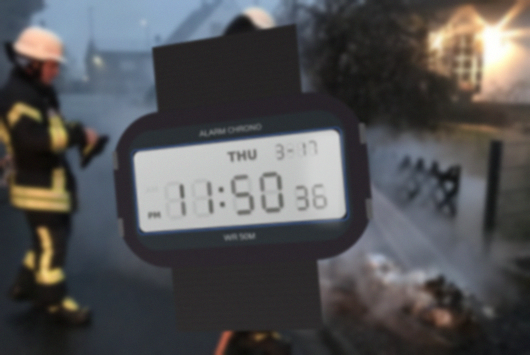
11:50:36
